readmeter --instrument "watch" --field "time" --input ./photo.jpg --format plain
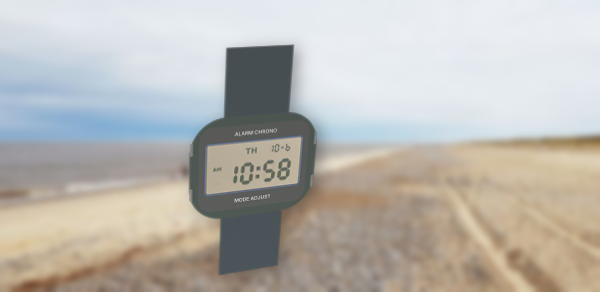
10:58
